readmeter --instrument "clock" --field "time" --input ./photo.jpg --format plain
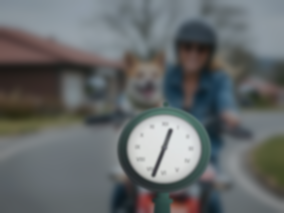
12:33
